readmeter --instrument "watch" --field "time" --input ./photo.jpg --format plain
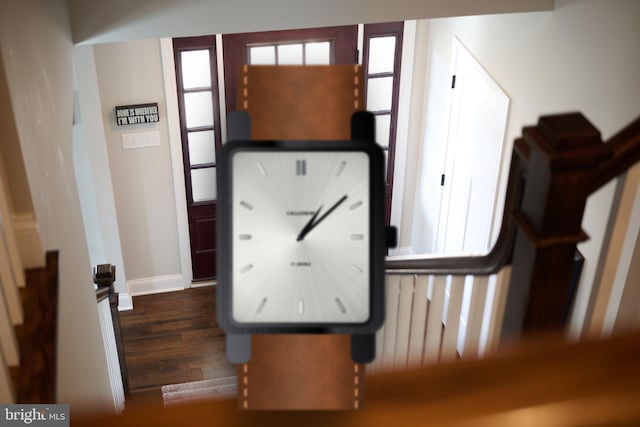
1:08
